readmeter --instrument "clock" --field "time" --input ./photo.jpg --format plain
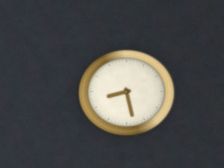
8:28
